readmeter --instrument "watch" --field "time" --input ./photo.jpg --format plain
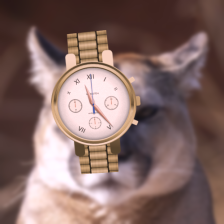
11:24
